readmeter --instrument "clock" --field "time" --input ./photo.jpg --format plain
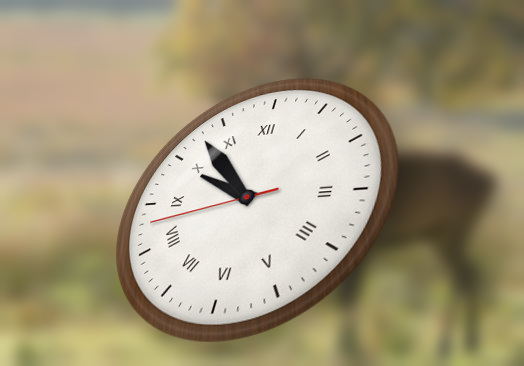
9:52:43
